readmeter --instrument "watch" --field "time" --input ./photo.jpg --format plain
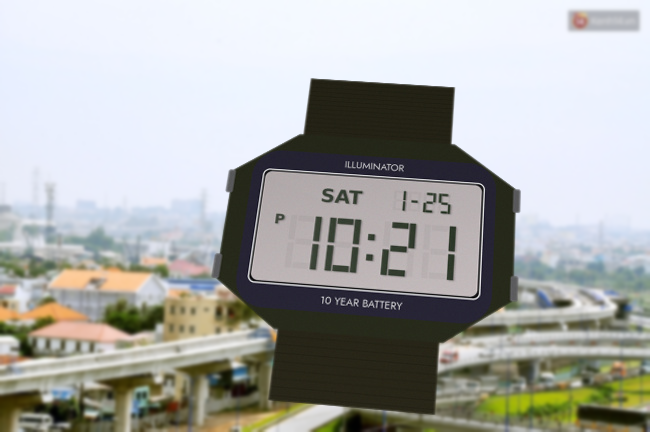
10:21
